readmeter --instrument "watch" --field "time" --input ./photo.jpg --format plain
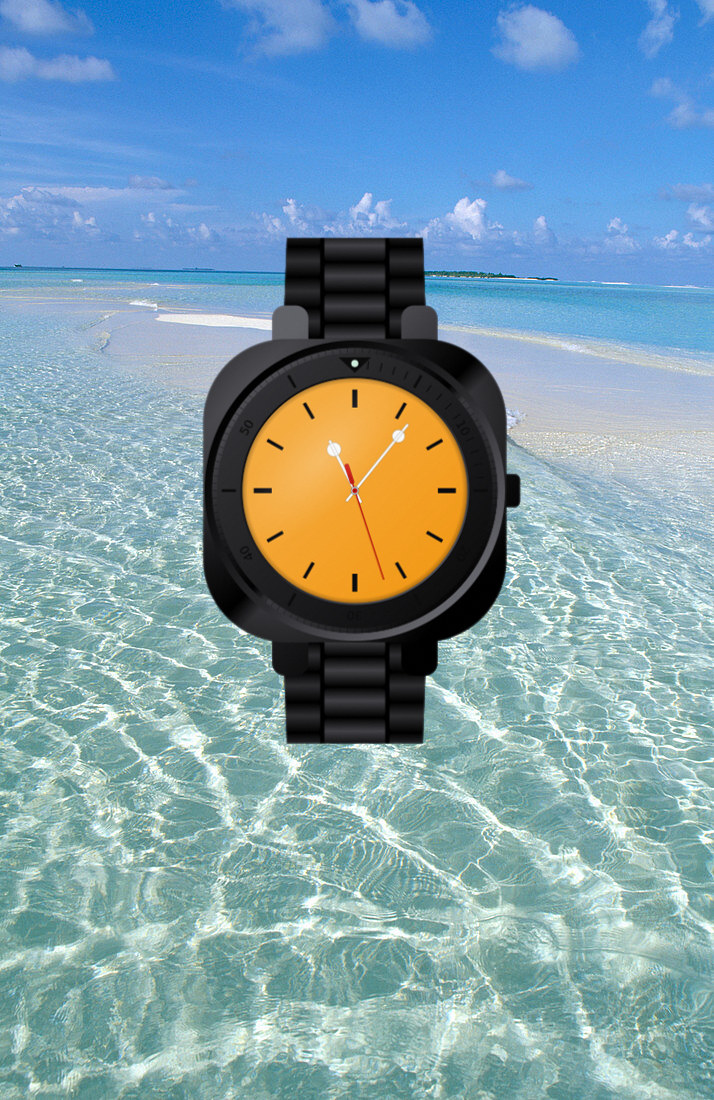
11:06:27
